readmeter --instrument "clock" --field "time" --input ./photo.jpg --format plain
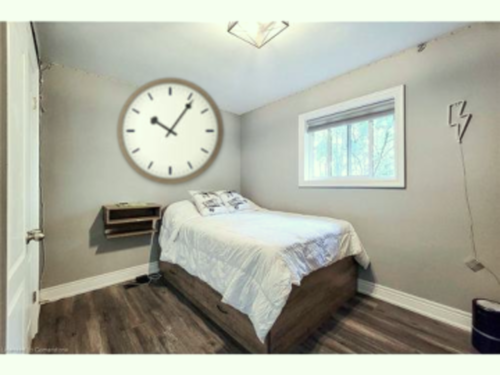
10:06
